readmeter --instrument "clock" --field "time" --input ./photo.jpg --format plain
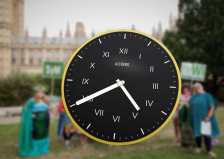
4:40
